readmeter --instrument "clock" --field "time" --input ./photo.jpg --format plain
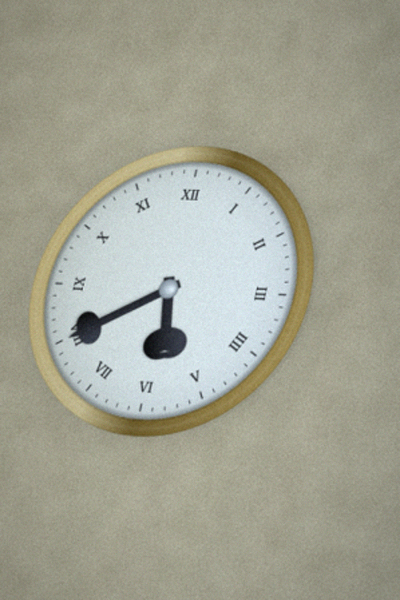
5:40
